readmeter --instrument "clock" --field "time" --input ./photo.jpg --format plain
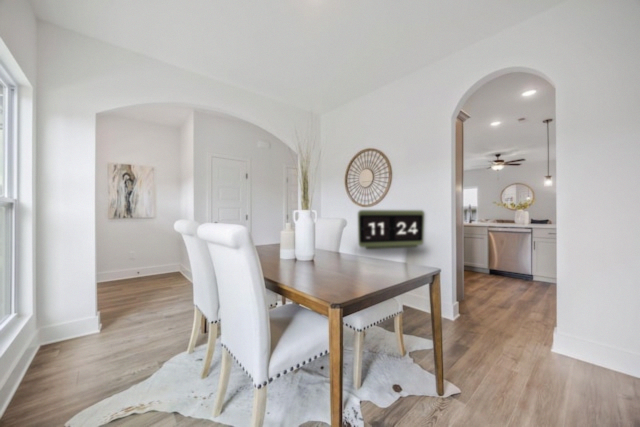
11:24
